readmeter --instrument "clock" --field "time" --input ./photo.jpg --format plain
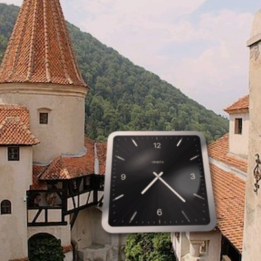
7:23
